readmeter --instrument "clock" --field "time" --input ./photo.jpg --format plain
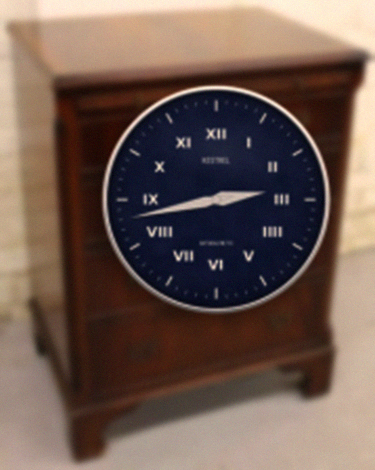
2:43
